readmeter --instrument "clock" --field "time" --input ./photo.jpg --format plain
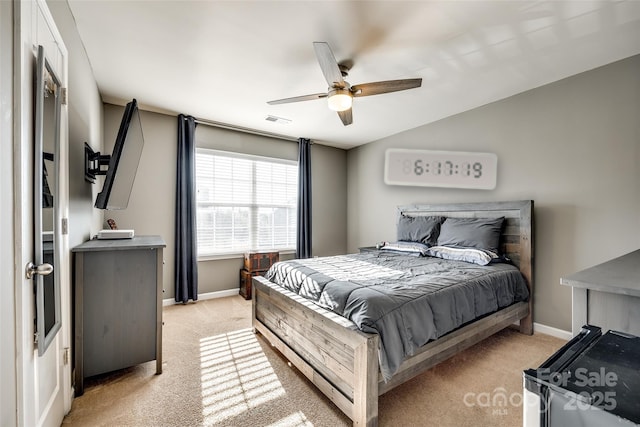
6:17:19
